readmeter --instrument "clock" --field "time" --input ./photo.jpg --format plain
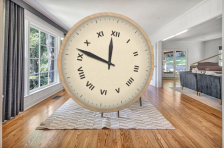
11:47
